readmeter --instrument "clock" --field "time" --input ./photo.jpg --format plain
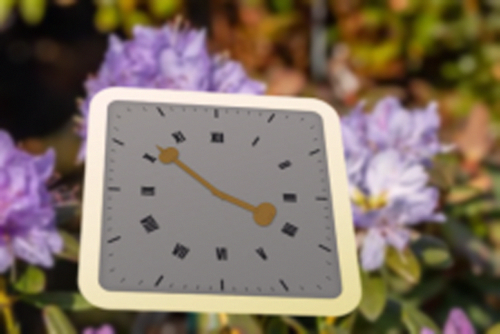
3:52
